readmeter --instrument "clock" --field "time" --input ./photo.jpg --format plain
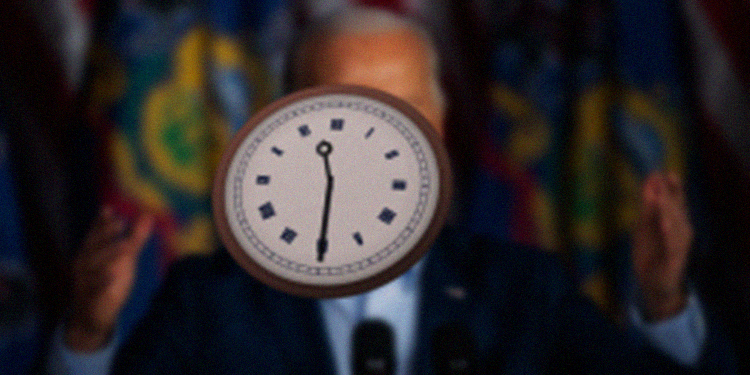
11:30
